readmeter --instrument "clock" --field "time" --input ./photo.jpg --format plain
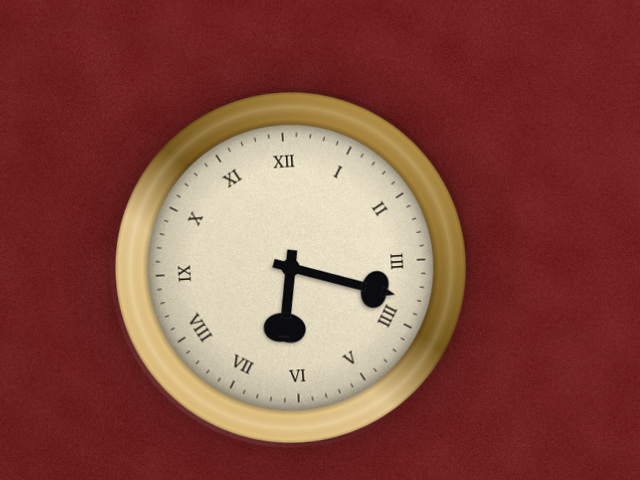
6:18
